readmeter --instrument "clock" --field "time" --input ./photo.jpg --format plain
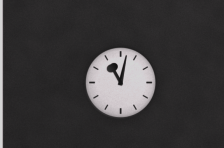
11:02
